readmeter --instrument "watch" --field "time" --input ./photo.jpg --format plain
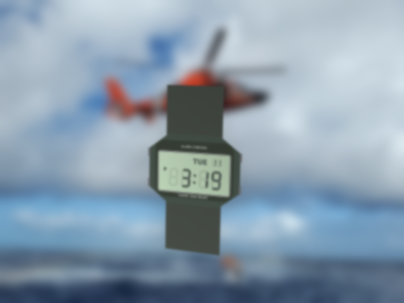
3:19
